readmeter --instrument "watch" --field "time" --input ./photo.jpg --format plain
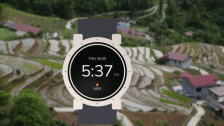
5:37
